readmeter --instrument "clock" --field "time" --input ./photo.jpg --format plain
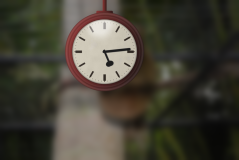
5:14
